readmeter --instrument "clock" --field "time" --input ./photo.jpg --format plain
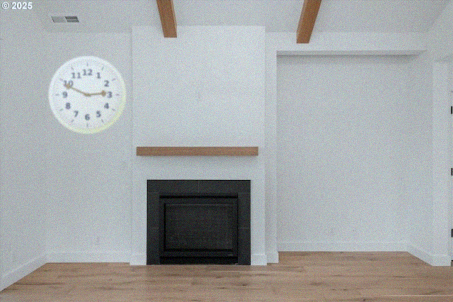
2:49
